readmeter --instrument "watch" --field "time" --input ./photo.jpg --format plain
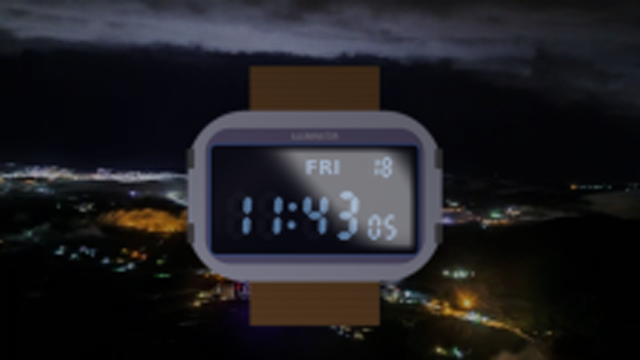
11:43:05
